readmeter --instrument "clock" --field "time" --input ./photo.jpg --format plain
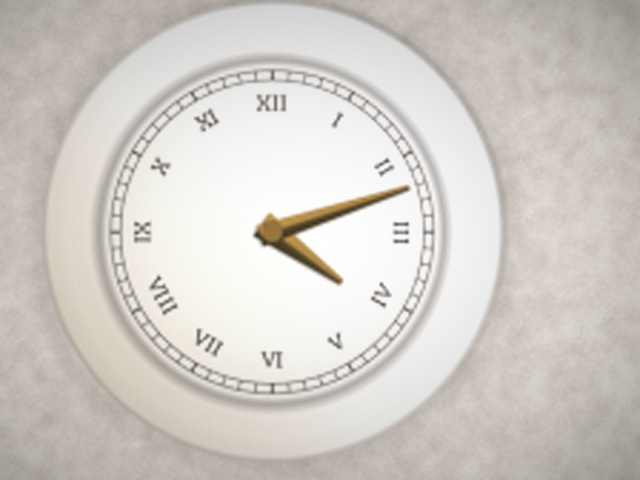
4:12
